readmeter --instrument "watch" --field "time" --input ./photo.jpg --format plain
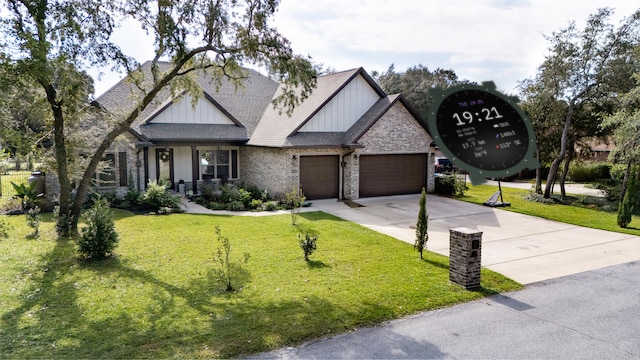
19:21
